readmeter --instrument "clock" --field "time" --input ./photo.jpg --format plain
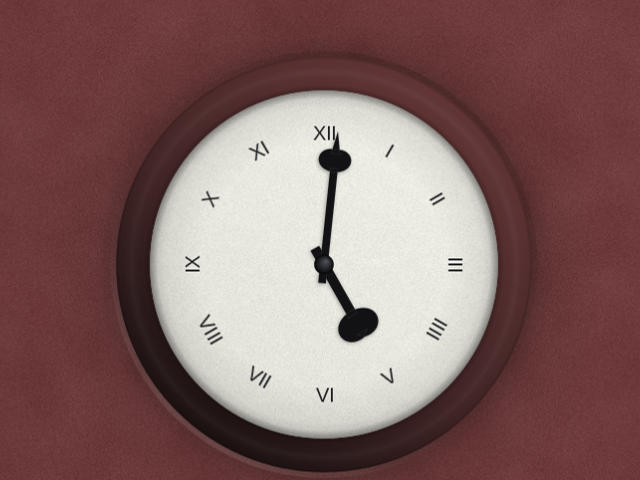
5:01
